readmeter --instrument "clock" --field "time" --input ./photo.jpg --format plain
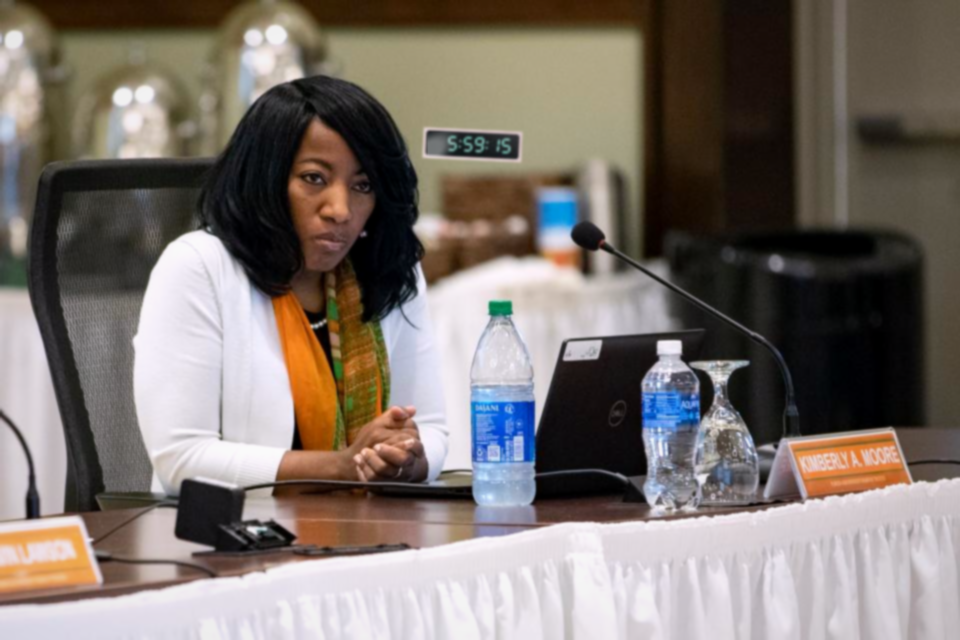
5:59:15
